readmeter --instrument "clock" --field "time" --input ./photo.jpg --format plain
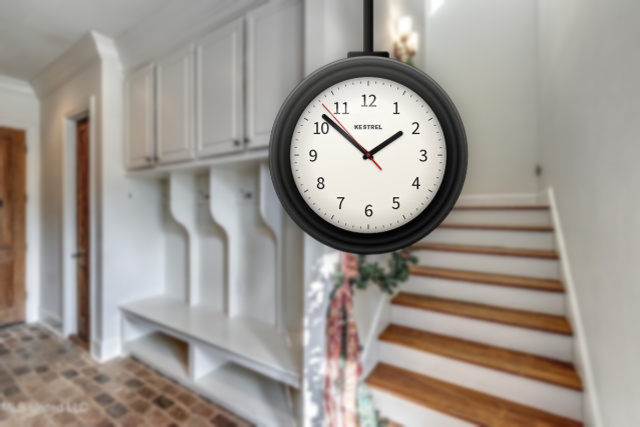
1:51:53
